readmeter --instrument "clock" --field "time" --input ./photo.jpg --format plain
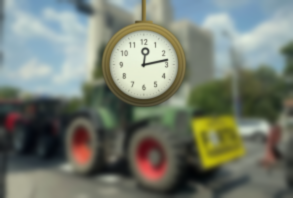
12:13
